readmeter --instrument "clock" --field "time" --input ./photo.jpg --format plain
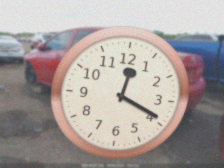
12:19
